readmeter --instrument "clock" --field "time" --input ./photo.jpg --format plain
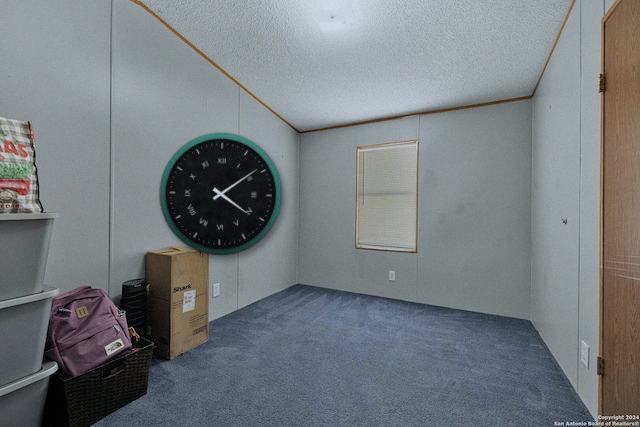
4:09
